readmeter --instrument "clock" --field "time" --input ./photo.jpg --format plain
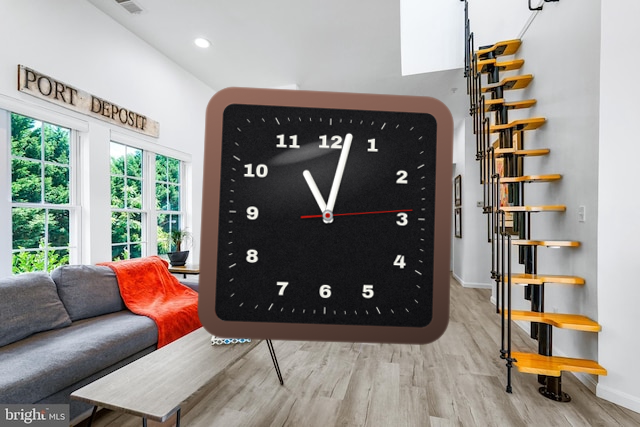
11:02:14
